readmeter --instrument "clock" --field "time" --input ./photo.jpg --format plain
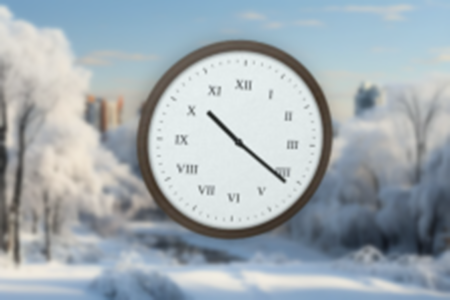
10:21
